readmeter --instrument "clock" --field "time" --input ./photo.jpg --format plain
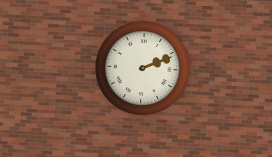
2:11
